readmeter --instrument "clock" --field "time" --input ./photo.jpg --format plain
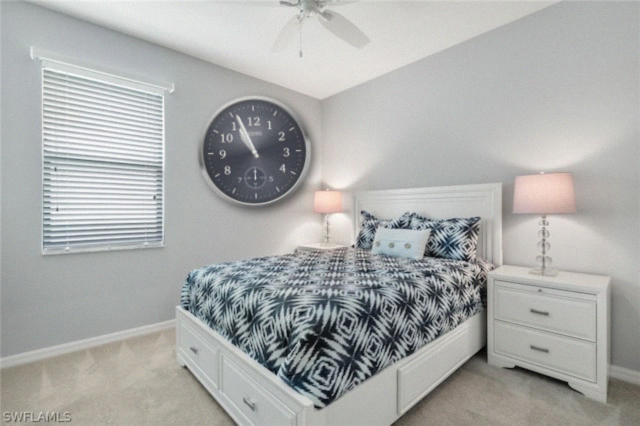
10:56
